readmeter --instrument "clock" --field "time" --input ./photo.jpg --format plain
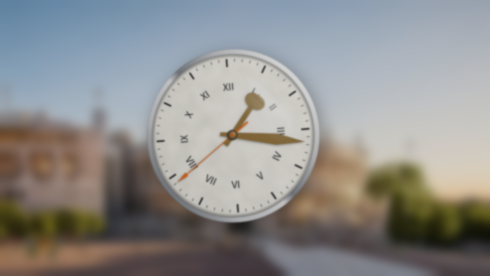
1:16:39
